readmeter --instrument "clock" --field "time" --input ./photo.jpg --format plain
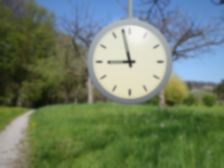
8:58
